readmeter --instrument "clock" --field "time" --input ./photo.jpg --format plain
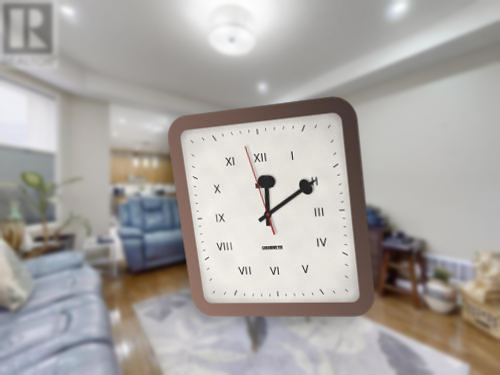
12:09:58
